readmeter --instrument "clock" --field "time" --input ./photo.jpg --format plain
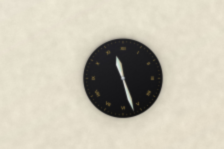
11:27
